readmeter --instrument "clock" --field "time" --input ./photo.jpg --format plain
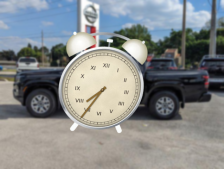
7:35
